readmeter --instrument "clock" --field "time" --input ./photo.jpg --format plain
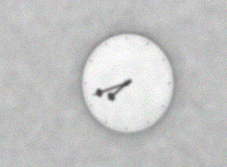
7:42
